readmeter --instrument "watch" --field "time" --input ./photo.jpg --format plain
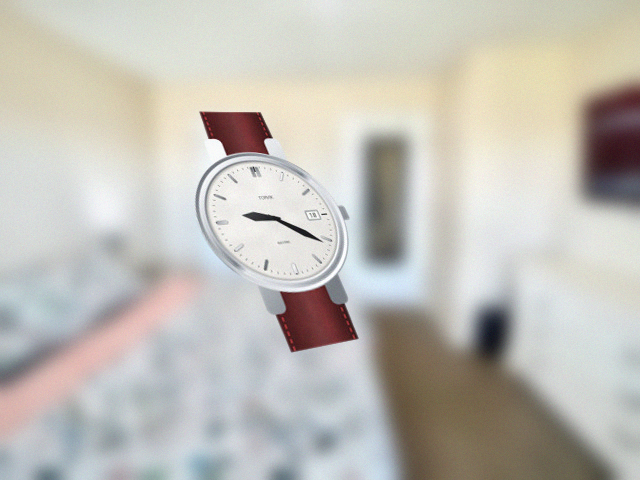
9:21
